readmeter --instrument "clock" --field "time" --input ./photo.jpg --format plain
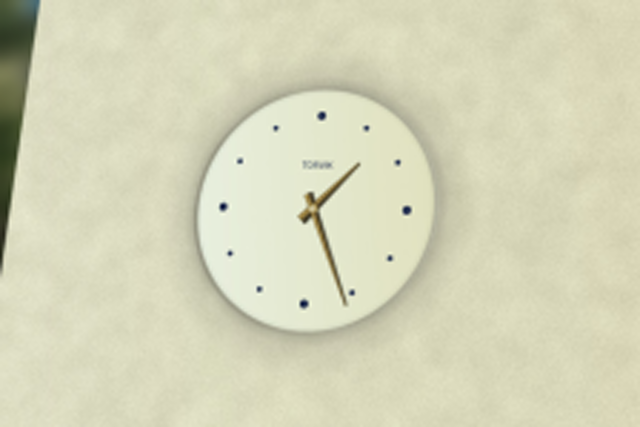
1:26
